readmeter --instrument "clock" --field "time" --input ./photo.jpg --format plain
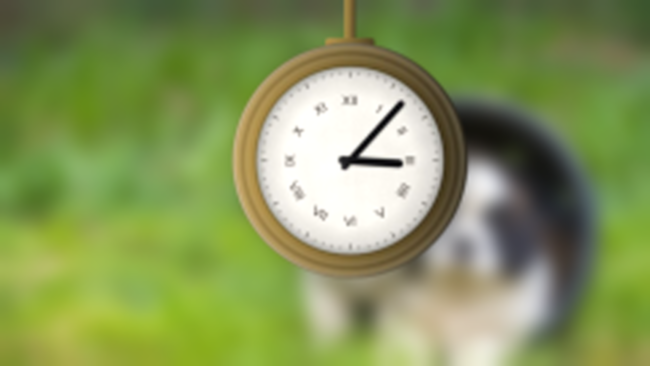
3:07
